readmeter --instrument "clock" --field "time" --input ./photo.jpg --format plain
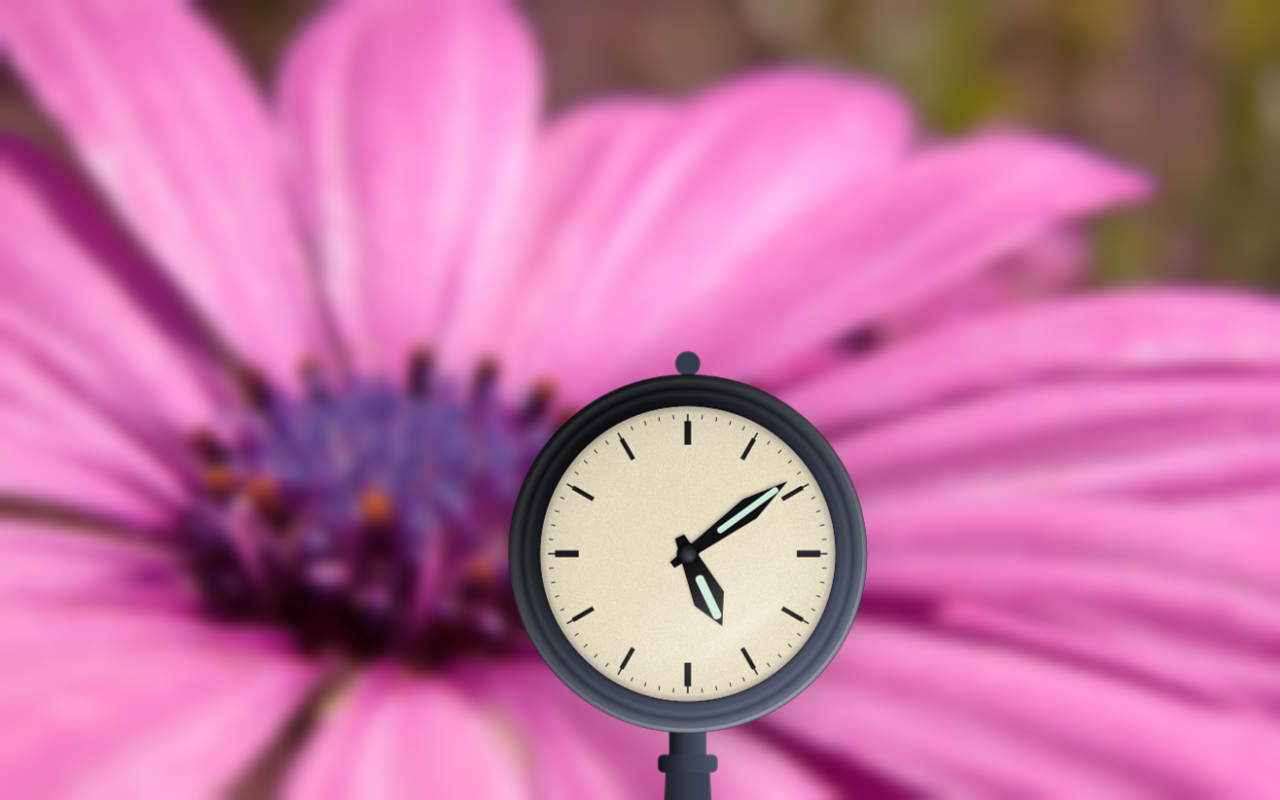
5:09
